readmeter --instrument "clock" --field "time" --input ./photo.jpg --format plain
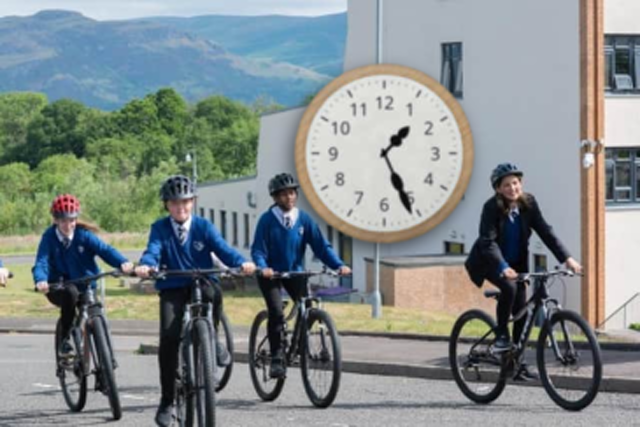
1:26
